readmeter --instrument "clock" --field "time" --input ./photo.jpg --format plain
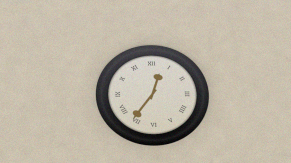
12:36
